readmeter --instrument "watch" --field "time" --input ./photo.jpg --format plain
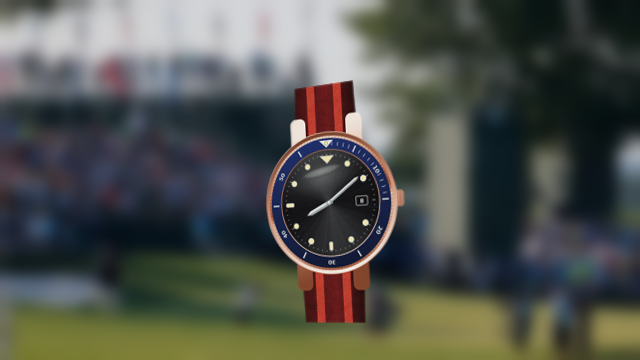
8:09
